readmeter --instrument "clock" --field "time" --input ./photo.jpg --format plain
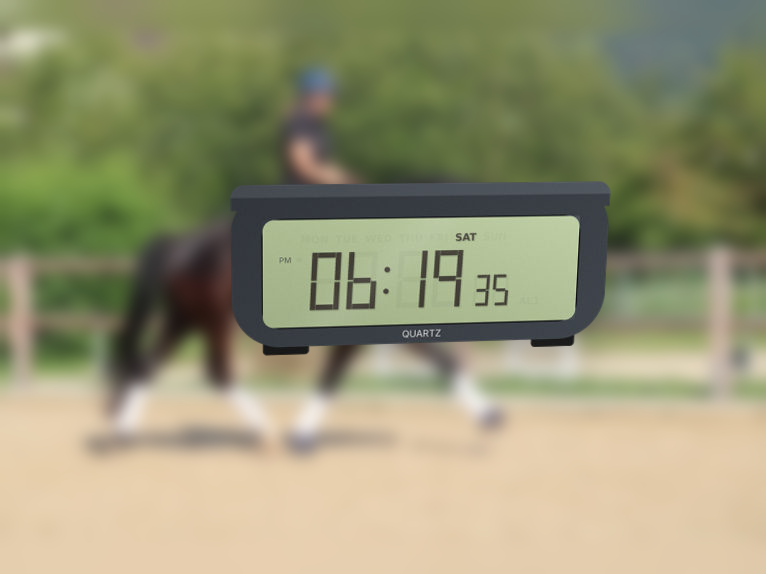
6:19:35
